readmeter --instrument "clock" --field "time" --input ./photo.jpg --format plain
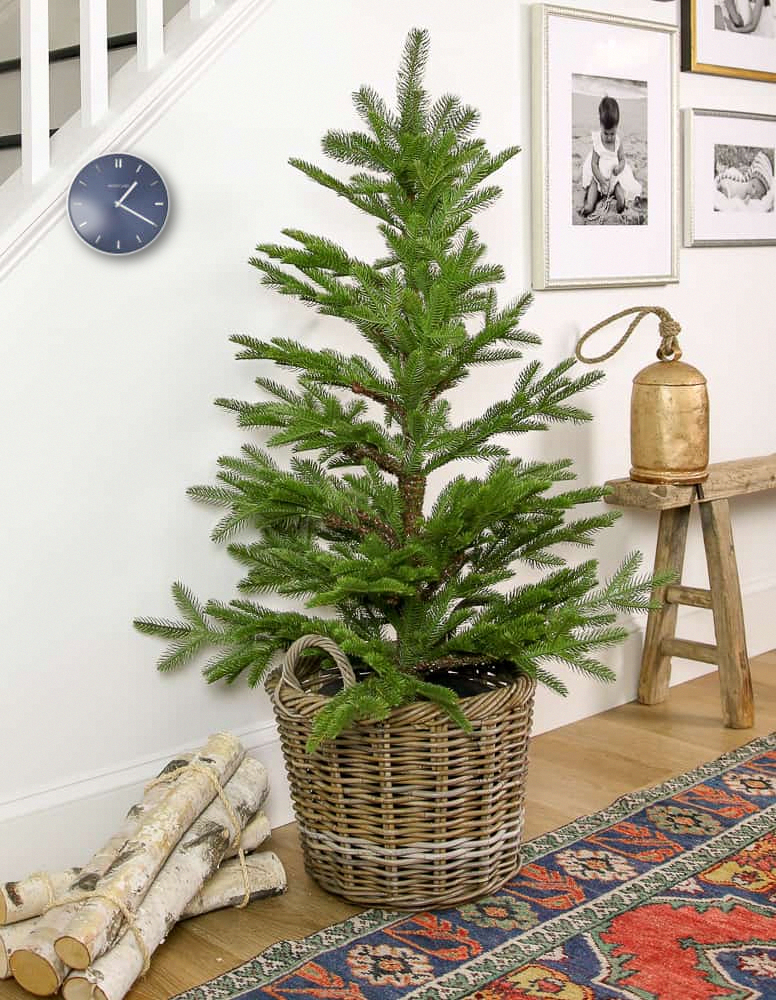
1:20
